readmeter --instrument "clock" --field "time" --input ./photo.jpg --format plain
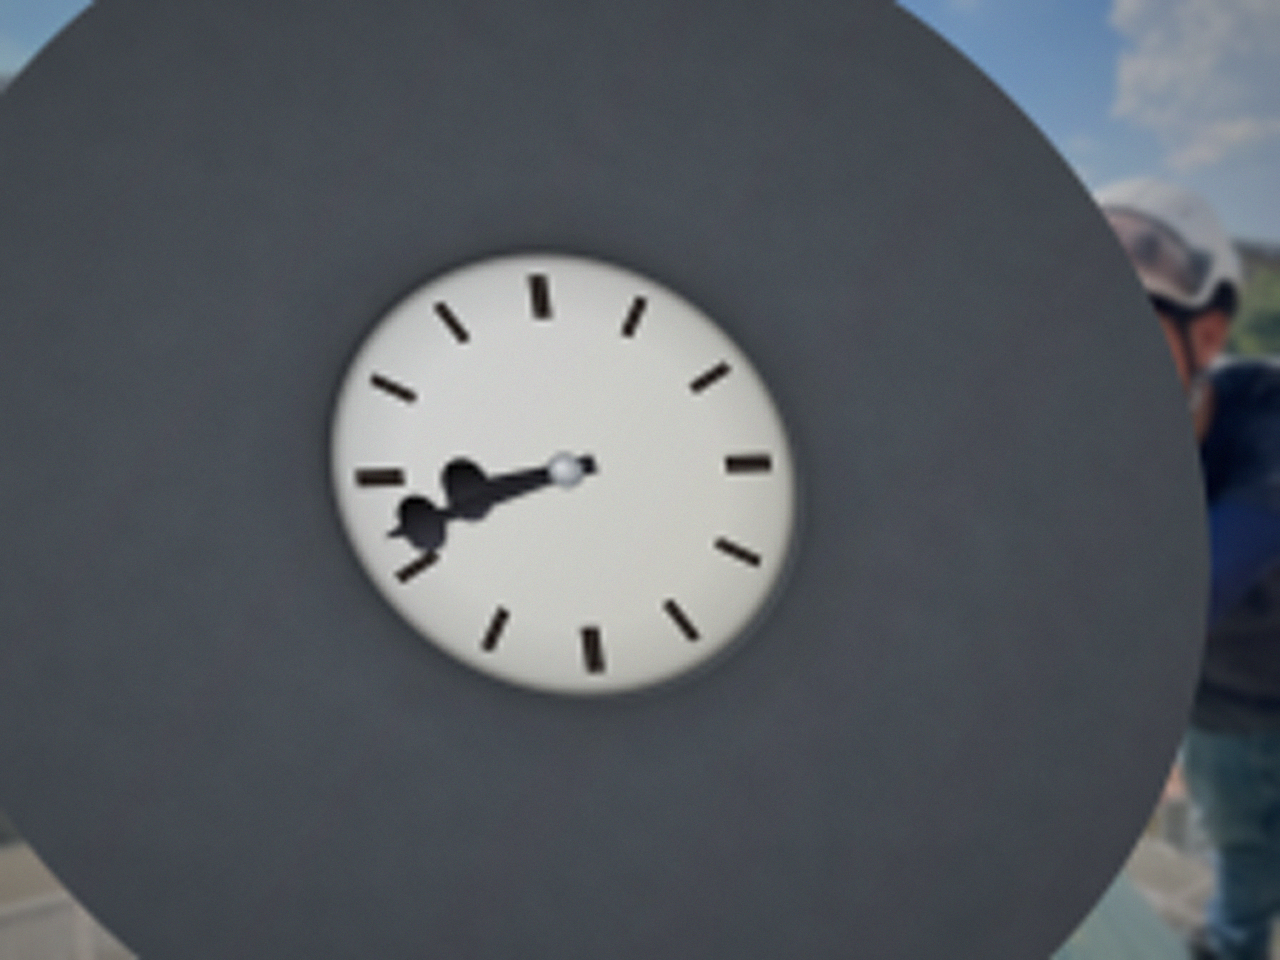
8:42
